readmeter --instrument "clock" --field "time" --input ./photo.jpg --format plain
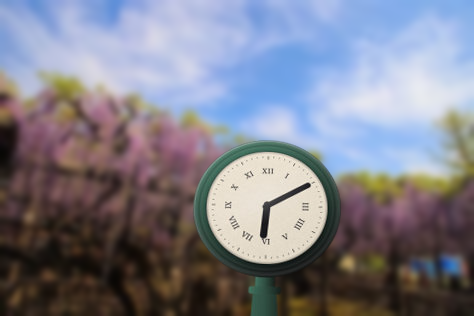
6:10
